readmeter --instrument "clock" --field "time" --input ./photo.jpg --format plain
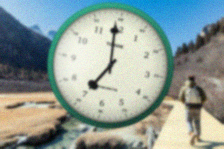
6:59
